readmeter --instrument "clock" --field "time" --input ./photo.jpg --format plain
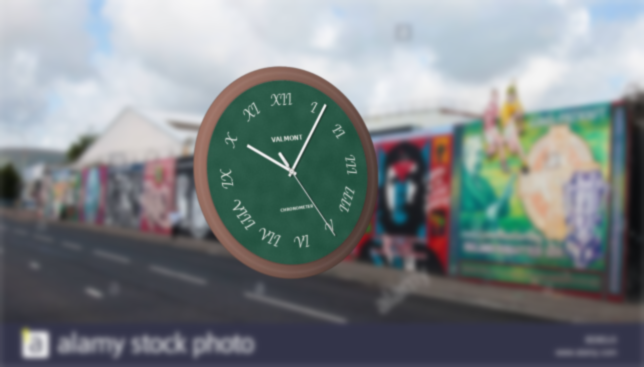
10:06:25
